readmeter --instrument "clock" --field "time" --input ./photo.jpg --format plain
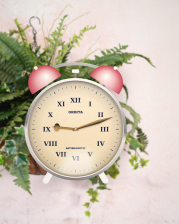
9:12
